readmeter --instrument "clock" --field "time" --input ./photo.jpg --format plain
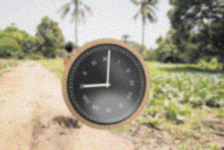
9:01
